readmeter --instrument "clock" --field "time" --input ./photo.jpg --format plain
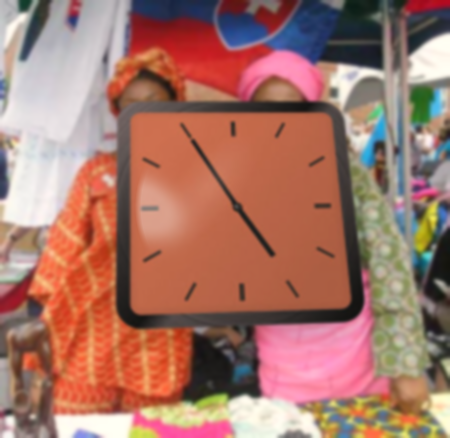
4:55
